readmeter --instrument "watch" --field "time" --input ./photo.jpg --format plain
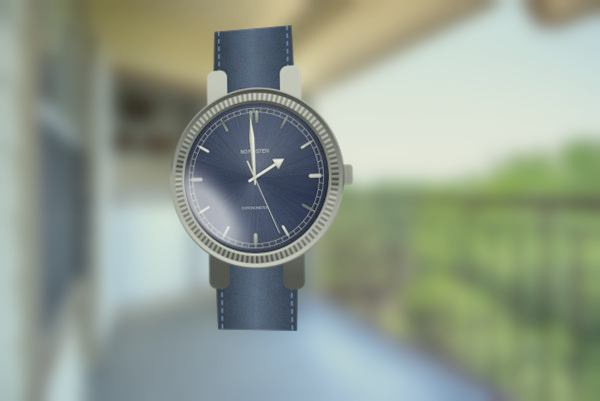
1:59:26
